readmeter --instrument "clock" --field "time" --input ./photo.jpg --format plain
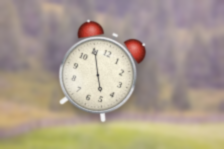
4:55
